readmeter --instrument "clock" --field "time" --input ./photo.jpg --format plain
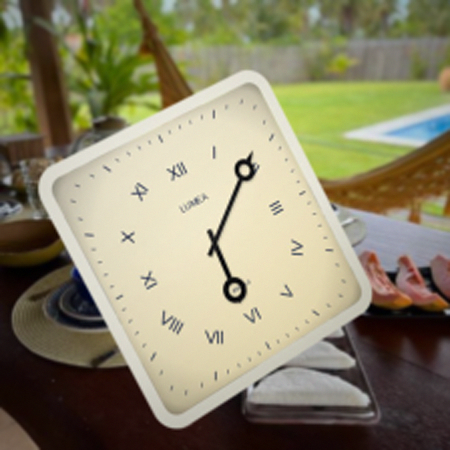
6:09
